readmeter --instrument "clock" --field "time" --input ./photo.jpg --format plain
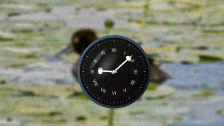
9:08
